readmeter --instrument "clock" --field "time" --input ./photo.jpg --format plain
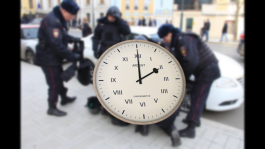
2:00
